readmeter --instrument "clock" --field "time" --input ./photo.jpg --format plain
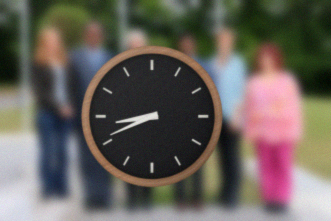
8:41
